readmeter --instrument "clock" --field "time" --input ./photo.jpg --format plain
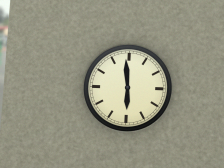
5:59
